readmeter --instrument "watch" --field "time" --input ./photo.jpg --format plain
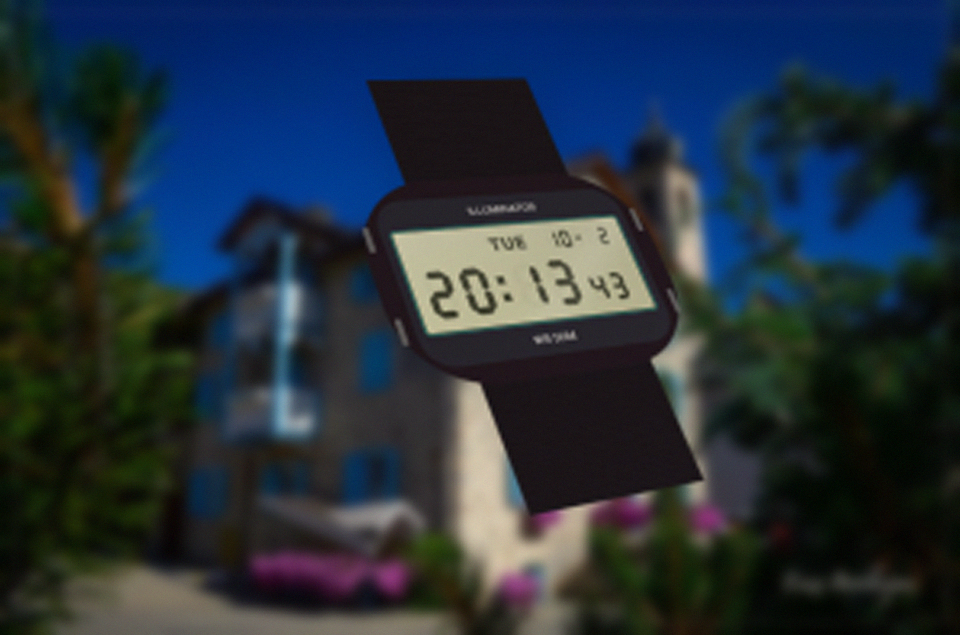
20:13:43
